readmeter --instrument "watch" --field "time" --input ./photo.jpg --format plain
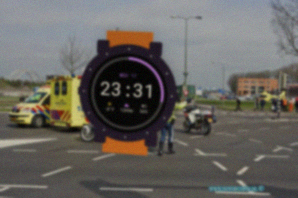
23:31
